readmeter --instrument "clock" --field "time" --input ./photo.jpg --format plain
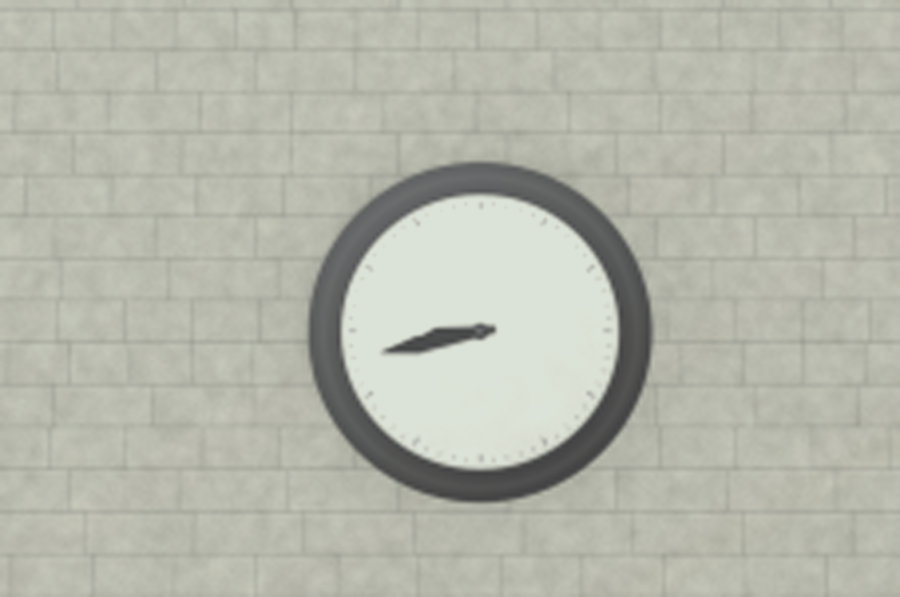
8:43
